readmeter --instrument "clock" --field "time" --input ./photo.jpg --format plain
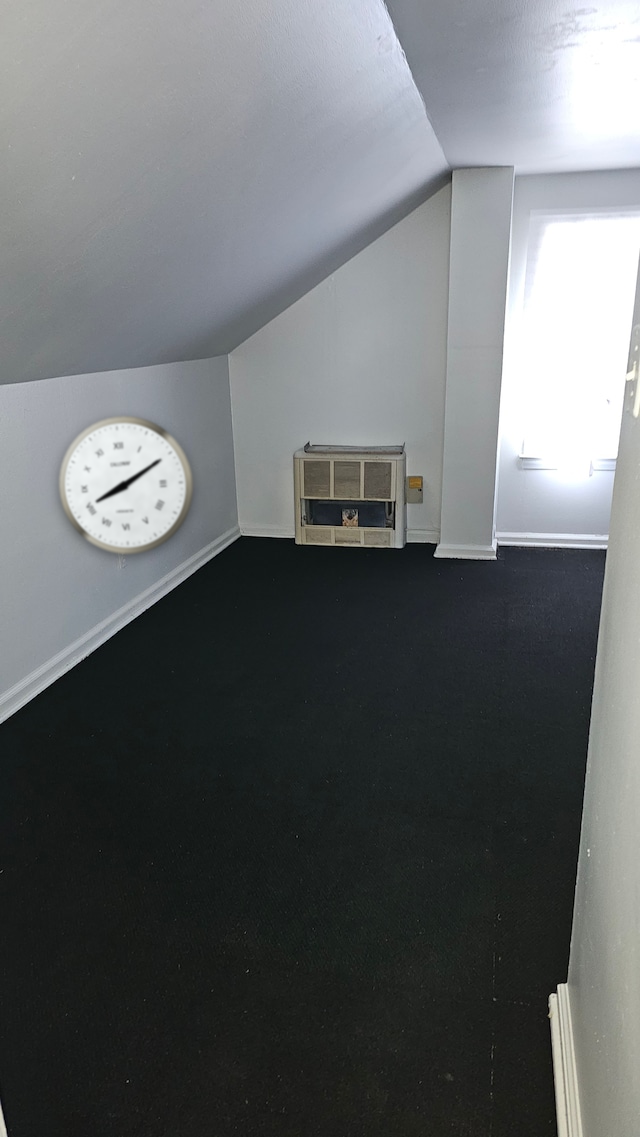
8:10
